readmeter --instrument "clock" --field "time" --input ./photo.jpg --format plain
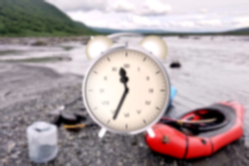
11:34
